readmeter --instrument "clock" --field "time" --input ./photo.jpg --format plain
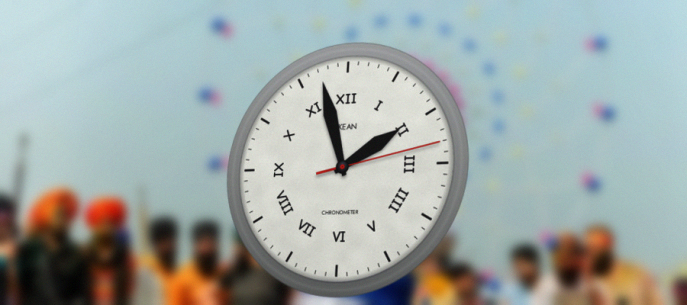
1:57:13
